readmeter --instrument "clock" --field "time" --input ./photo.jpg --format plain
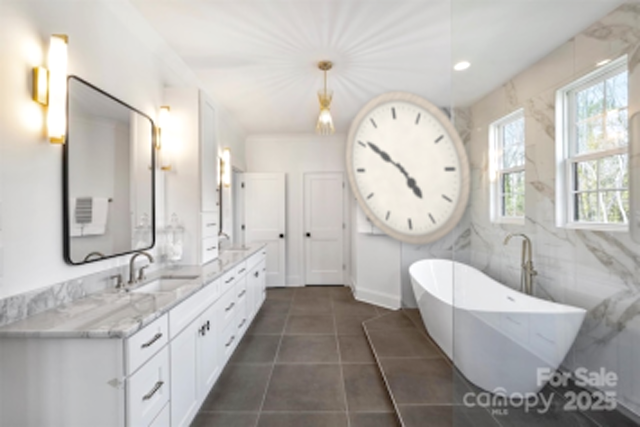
4:51
